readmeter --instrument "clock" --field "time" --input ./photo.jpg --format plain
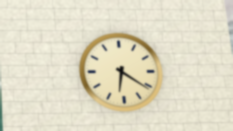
6:21
